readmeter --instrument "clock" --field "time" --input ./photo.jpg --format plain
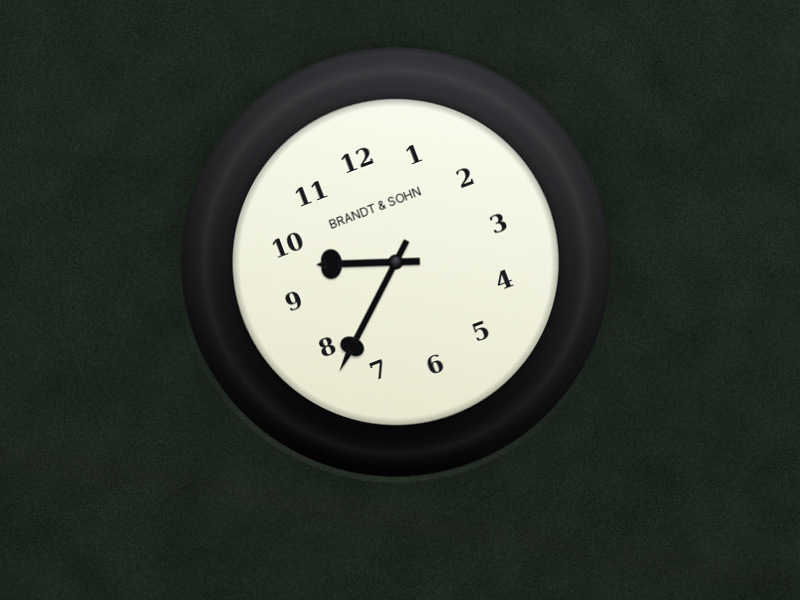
9:38
